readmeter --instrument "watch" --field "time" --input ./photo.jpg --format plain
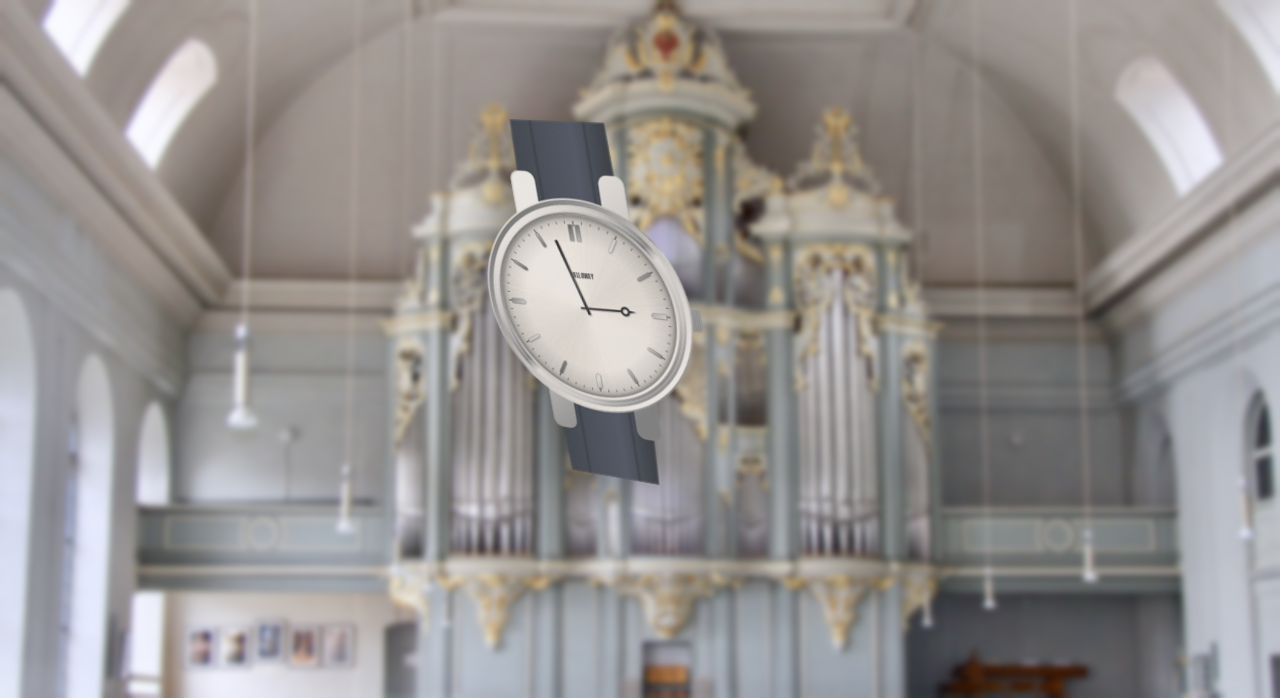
2:57
